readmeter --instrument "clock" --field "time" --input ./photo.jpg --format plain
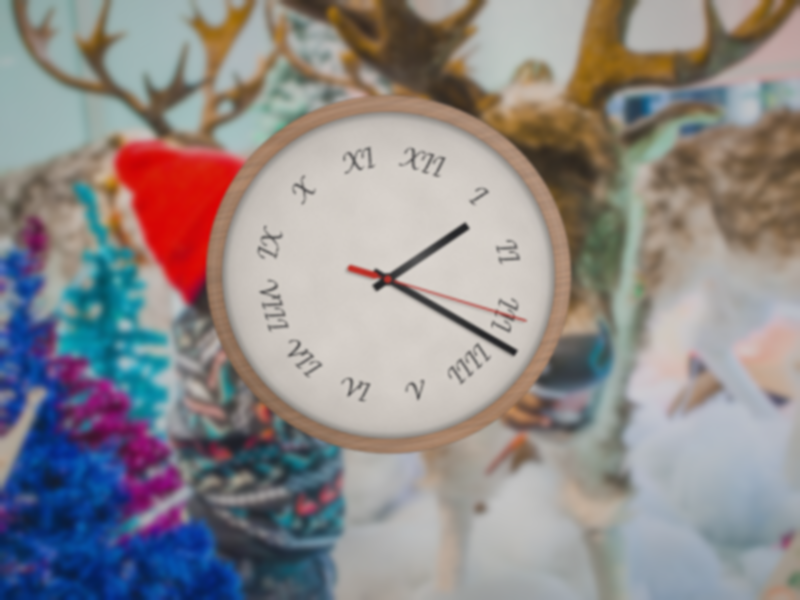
1:17:15
